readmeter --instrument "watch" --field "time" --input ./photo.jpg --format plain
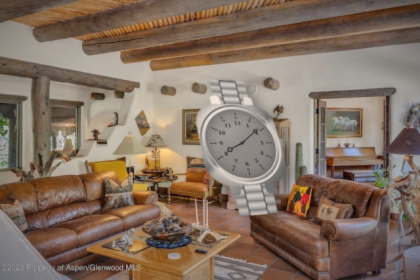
8:09
